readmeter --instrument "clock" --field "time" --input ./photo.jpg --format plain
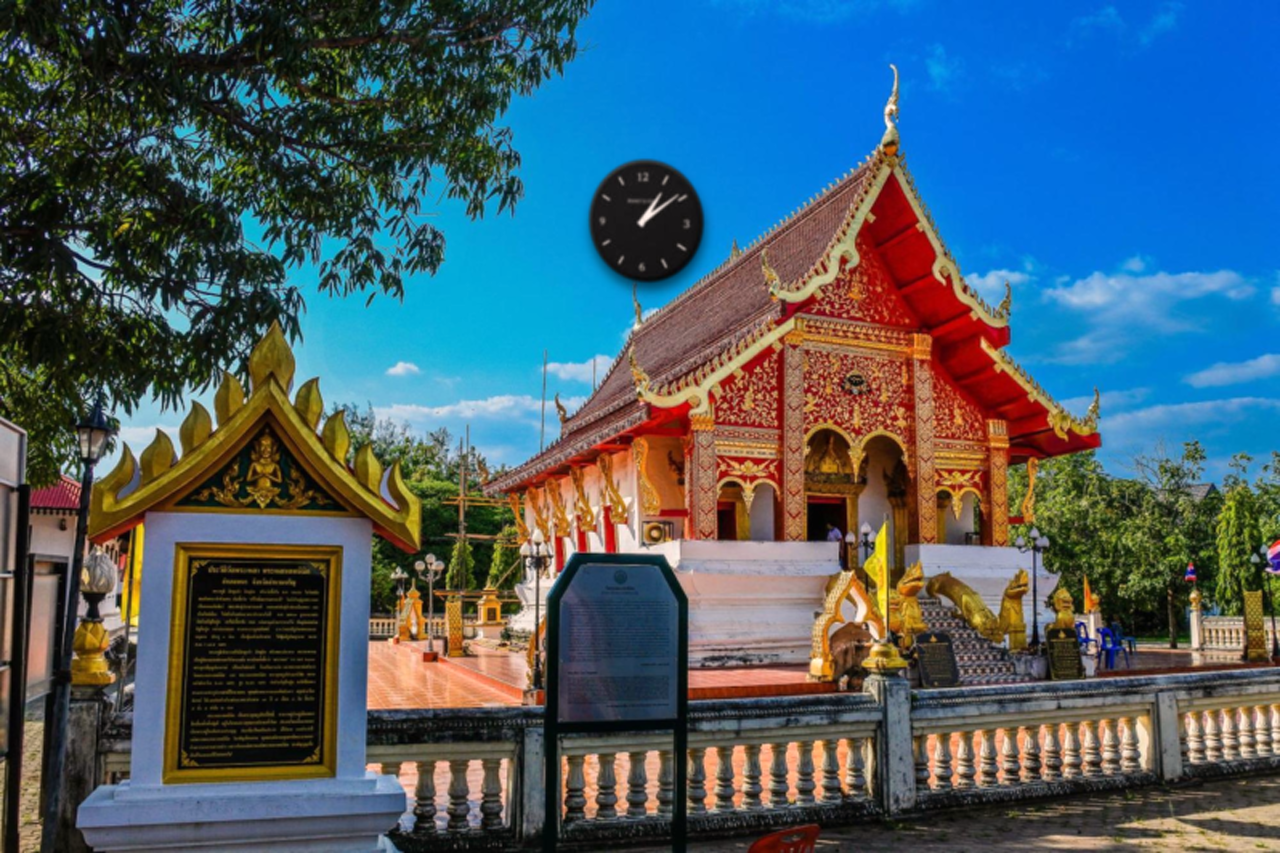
1:09
